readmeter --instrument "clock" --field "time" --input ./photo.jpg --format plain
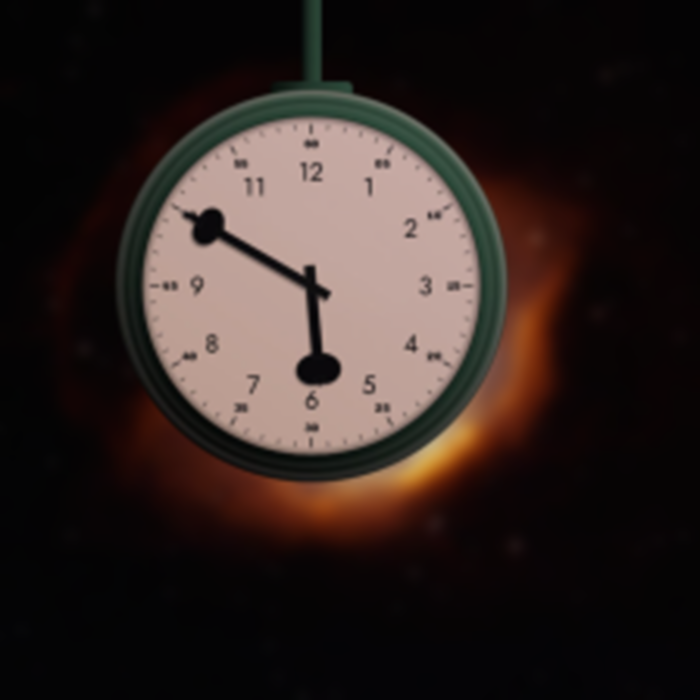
5:50
